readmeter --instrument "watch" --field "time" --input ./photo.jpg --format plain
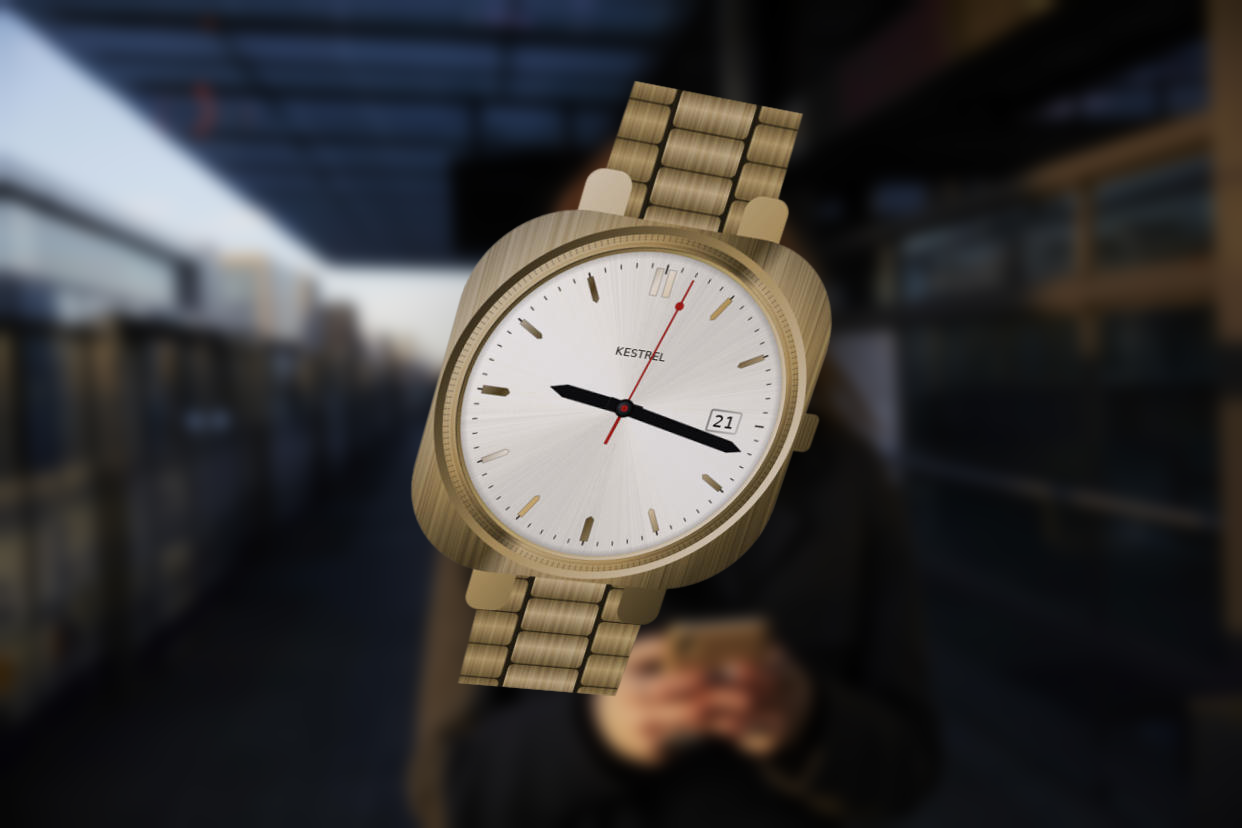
9:17:02
